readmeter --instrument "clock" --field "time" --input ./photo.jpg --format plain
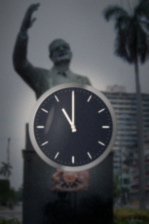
11:00
